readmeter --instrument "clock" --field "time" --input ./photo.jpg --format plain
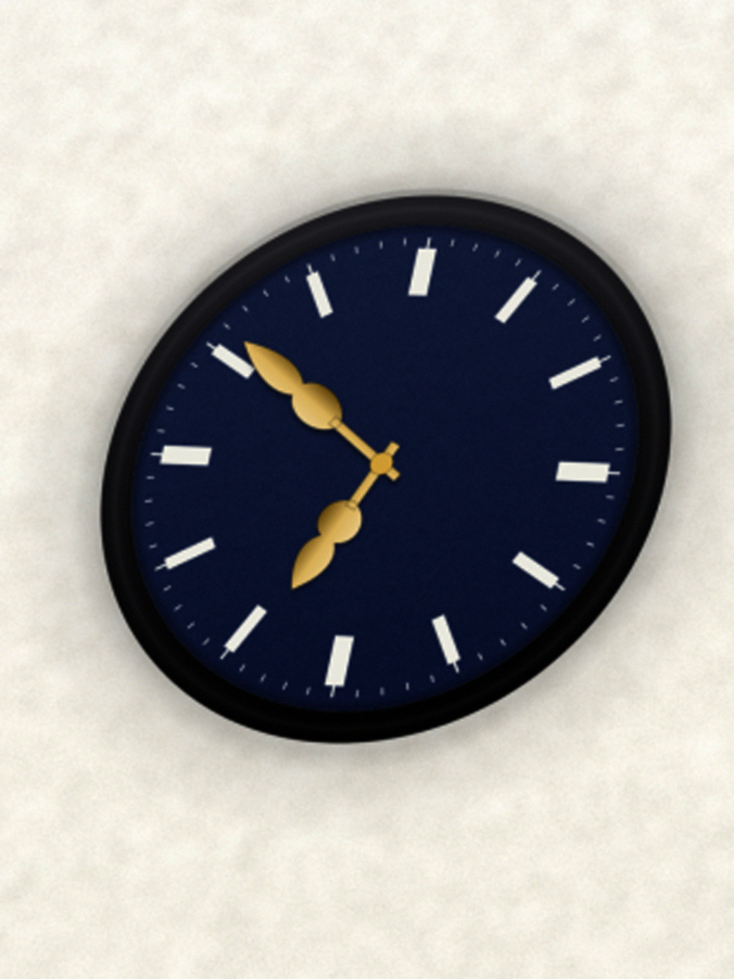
6:51
